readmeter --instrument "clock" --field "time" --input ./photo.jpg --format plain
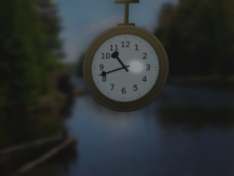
10:42
